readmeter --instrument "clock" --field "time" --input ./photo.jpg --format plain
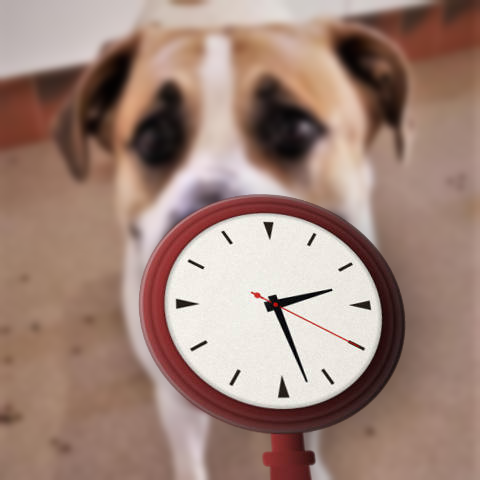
2:27:20
